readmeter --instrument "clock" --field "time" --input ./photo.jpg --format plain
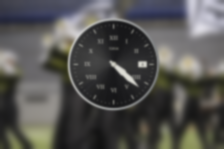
4:22
